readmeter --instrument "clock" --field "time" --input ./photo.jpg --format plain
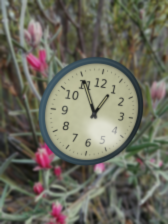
12:55
